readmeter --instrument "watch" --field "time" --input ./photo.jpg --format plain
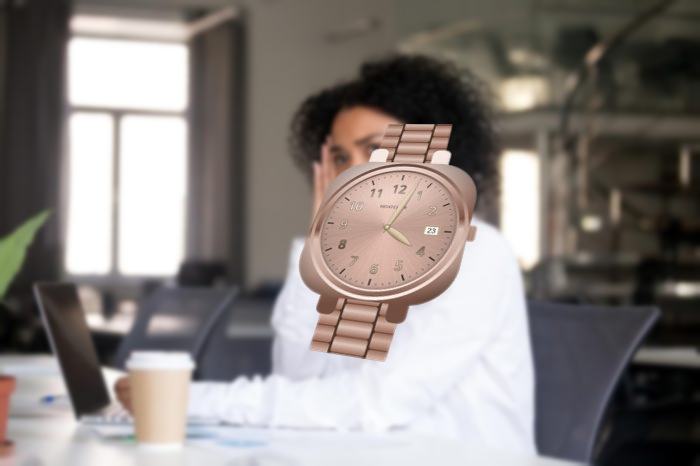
4:03
